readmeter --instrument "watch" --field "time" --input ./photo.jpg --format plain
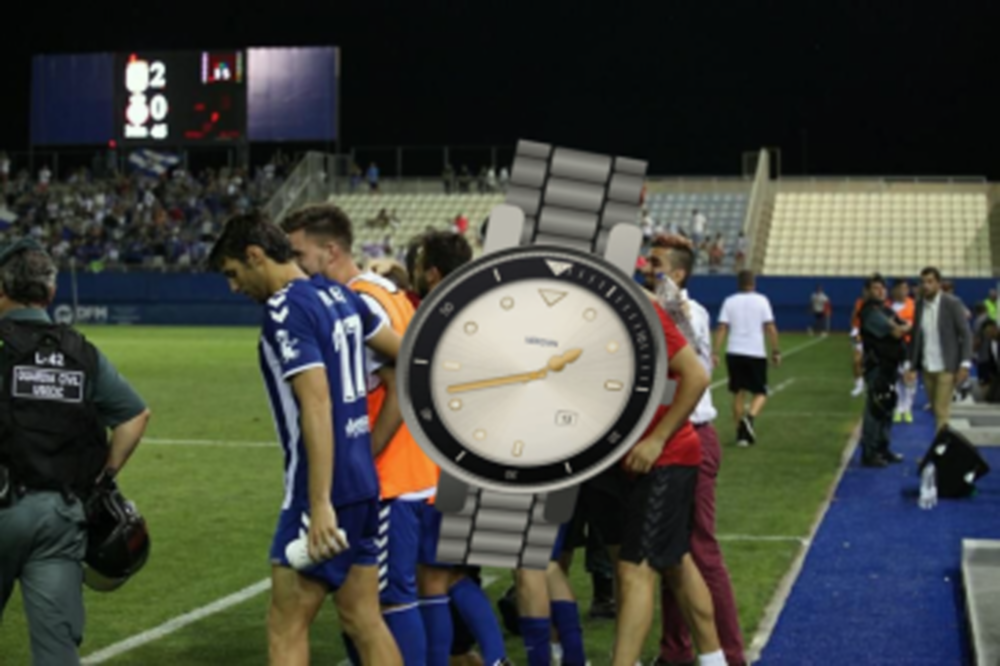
1:42
